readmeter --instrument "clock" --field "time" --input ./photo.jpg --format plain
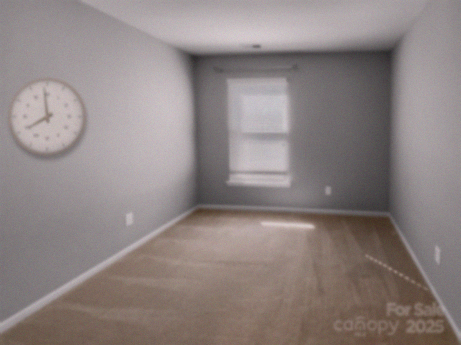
7:59
